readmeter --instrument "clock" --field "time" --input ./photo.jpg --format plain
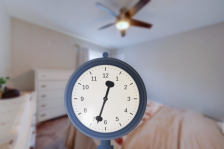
12:33
